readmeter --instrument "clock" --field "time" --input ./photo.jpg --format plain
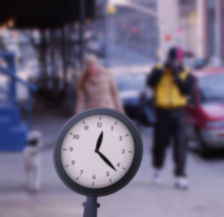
12:22
